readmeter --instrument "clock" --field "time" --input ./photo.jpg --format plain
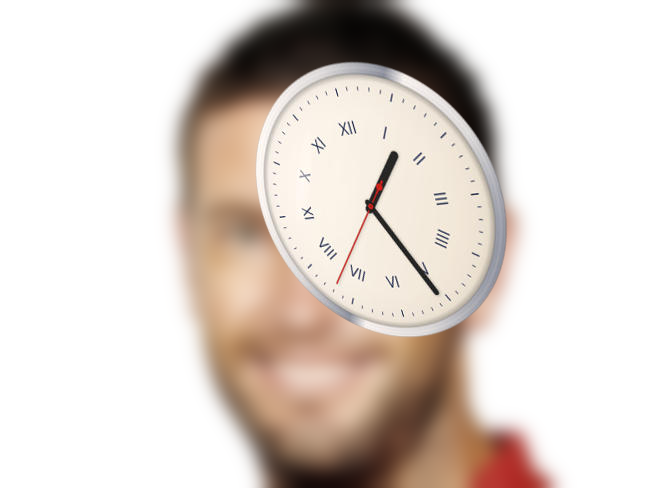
1:25:37
